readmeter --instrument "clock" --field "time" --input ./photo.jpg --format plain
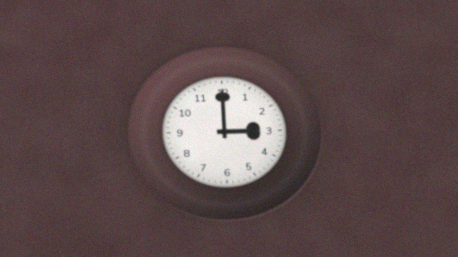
3:00
